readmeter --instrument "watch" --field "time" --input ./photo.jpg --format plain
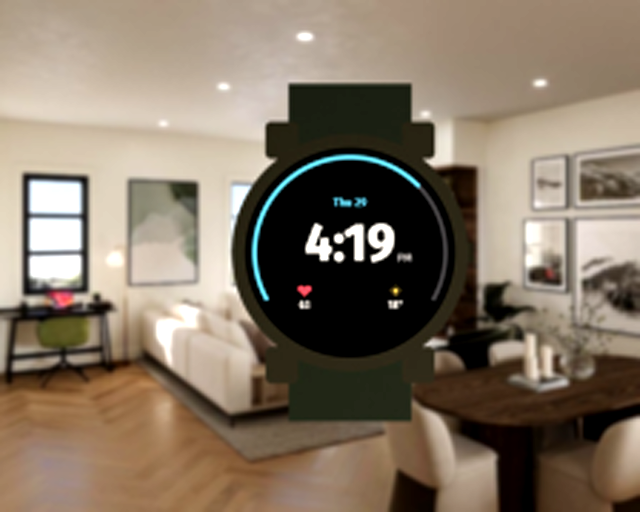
4:19
